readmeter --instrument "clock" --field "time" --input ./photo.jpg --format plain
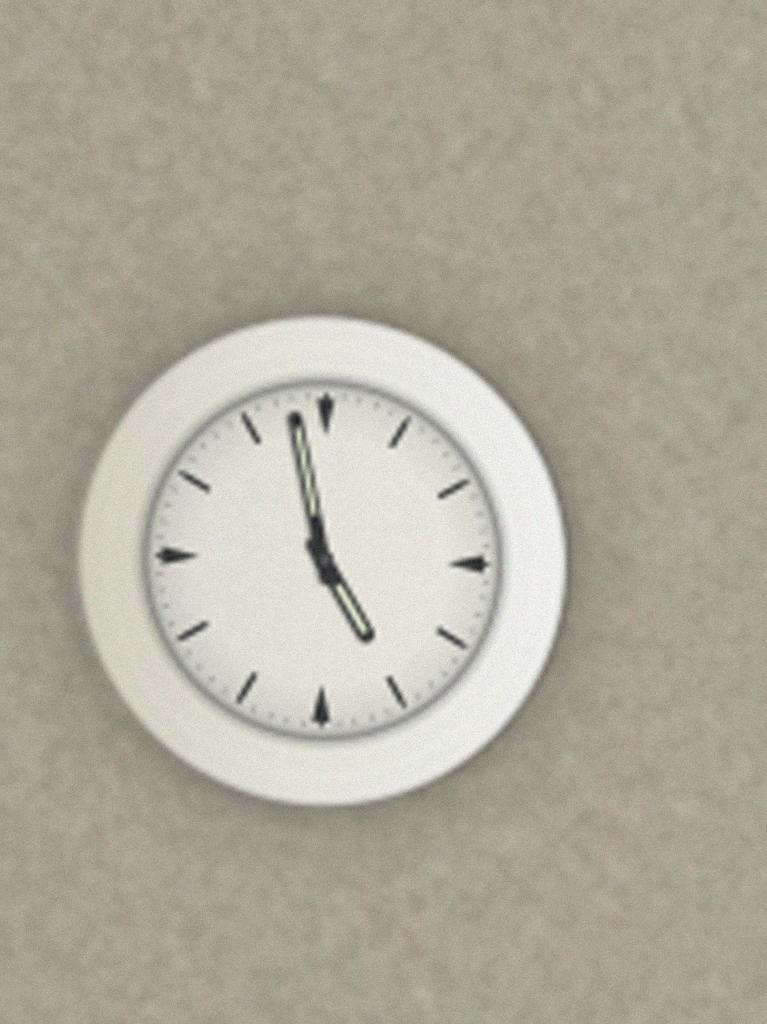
4:58
